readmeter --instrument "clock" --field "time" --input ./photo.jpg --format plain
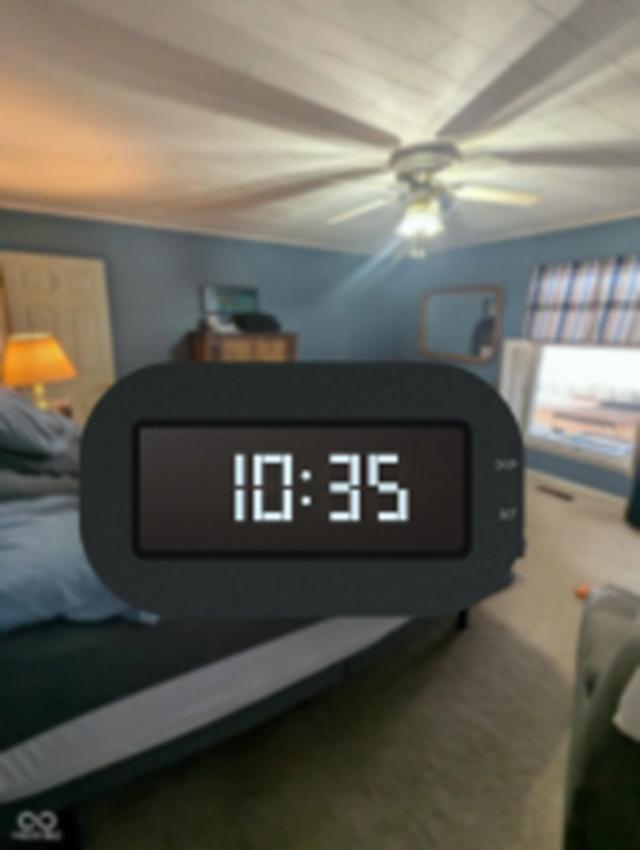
10:35
